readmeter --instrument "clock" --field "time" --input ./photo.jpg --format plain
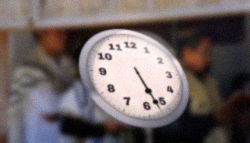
5:27
